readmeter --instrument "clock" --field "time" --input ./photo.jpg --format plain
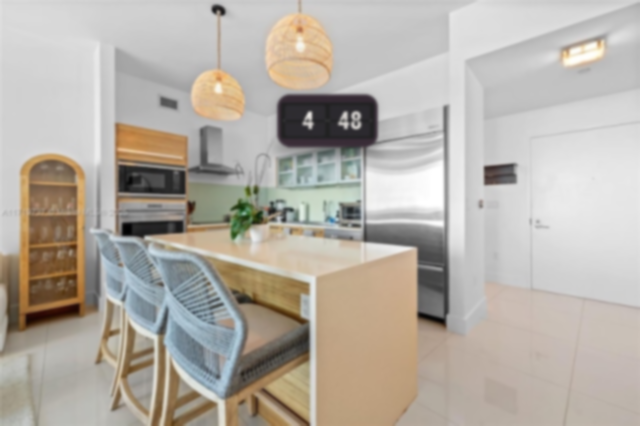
4:48
